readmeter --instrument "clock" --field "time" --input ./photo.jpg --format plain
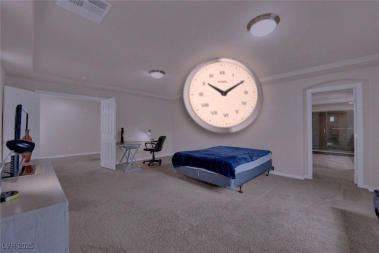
10:10
